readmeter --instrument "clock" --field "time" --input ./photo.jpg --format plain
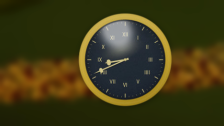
8:41
